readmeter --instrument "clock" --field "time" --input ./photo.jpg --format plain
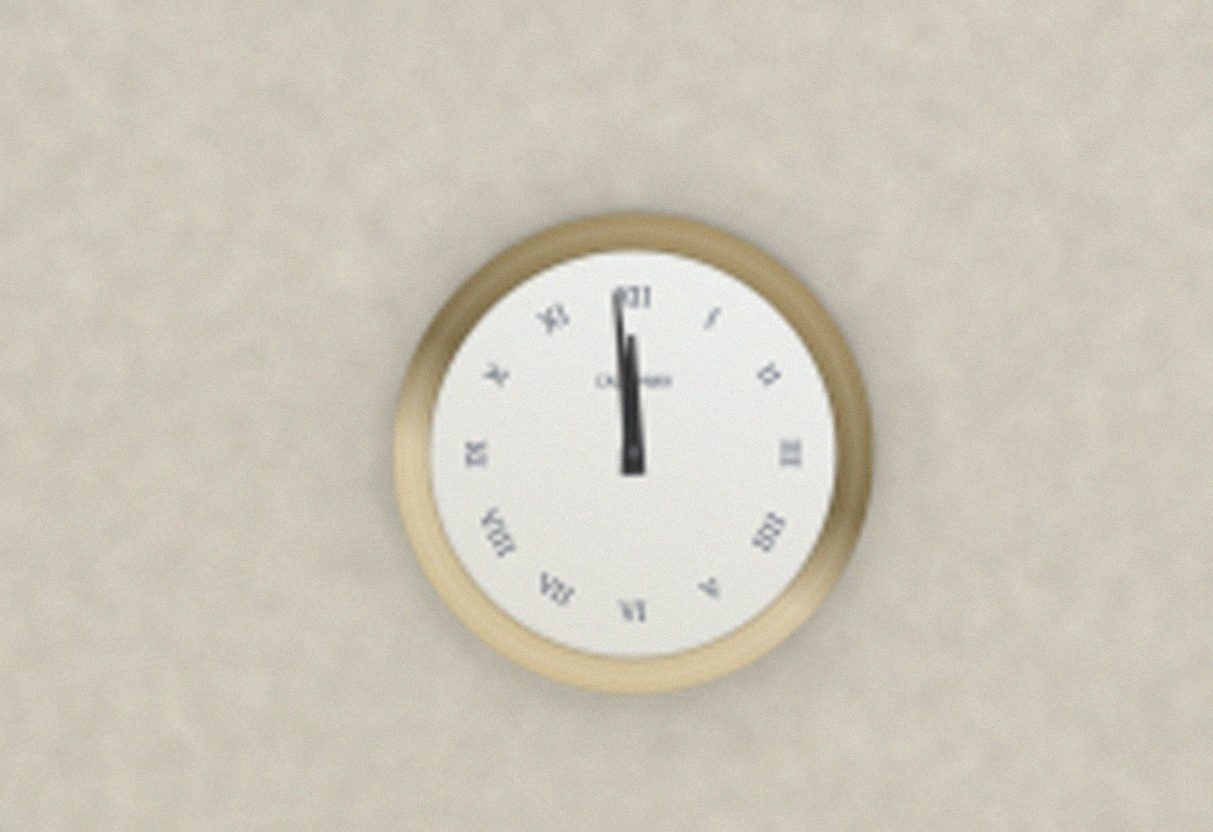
11:59
